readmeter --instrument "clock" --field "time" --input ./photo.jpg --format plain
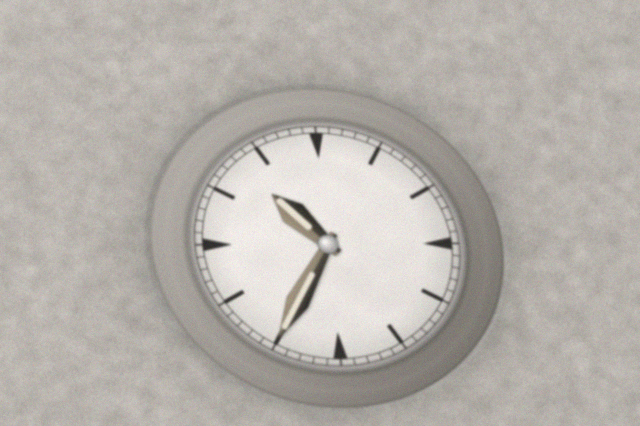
10:35
